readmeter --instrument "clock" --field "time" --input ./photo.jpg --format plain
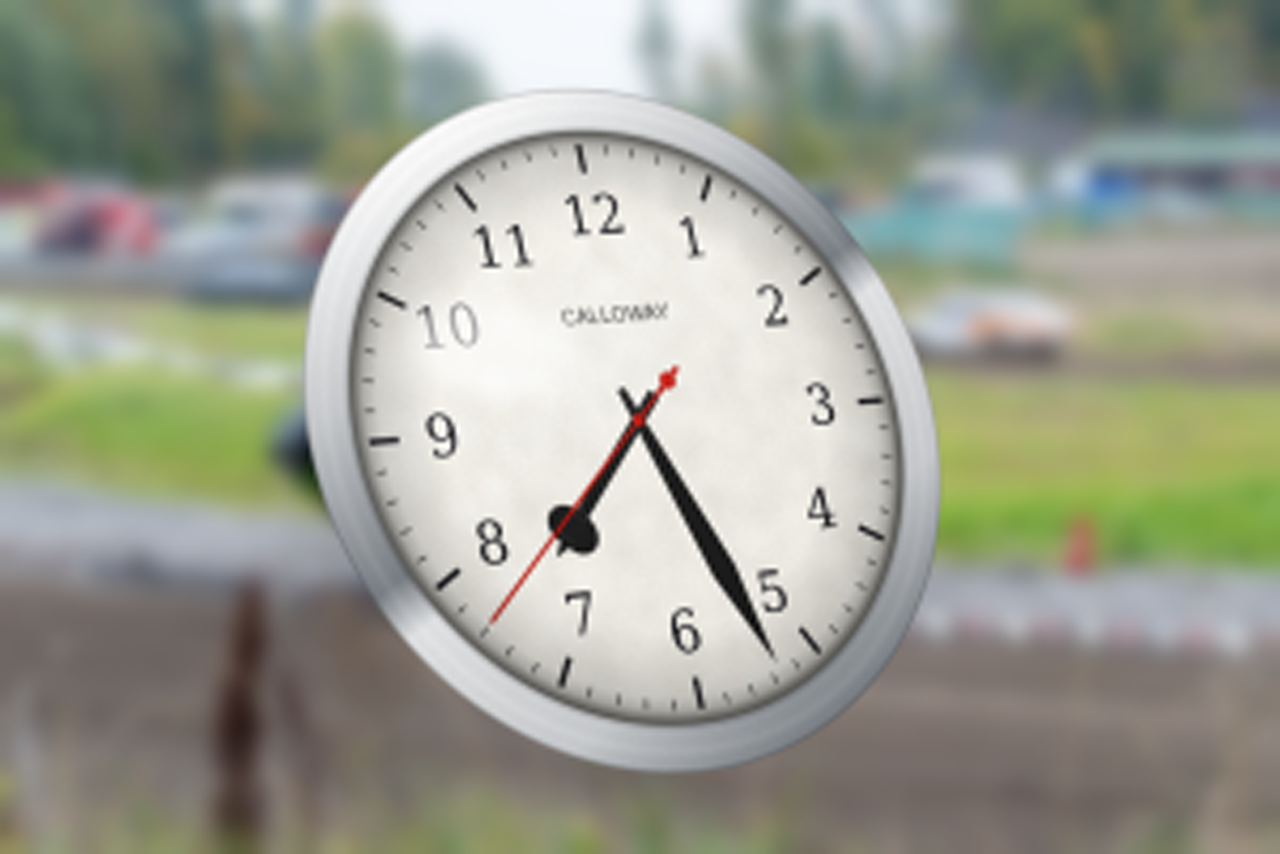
7:26:38
